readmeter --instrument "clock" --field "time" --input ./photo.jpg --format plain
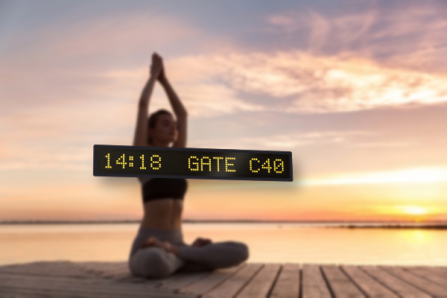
14:18
